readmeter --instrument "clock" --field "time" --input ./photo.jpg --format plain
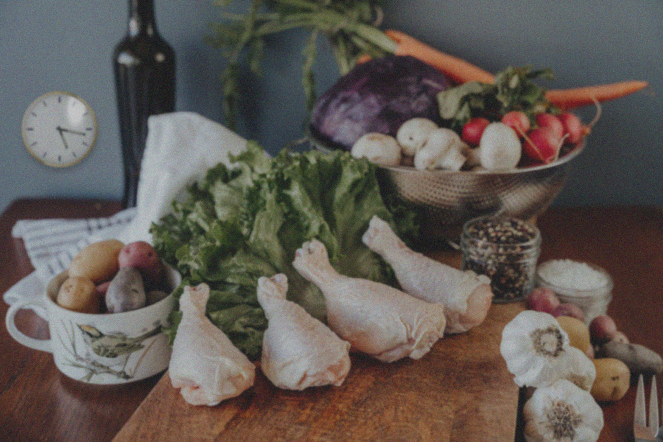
5:17
